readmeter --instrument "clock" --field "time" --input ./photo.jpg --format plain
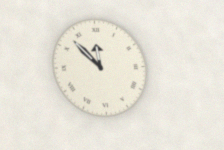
11:53
